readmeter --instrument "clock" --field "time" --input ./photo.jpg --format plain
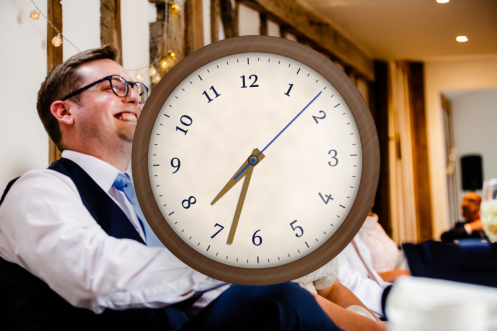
7:33:08
